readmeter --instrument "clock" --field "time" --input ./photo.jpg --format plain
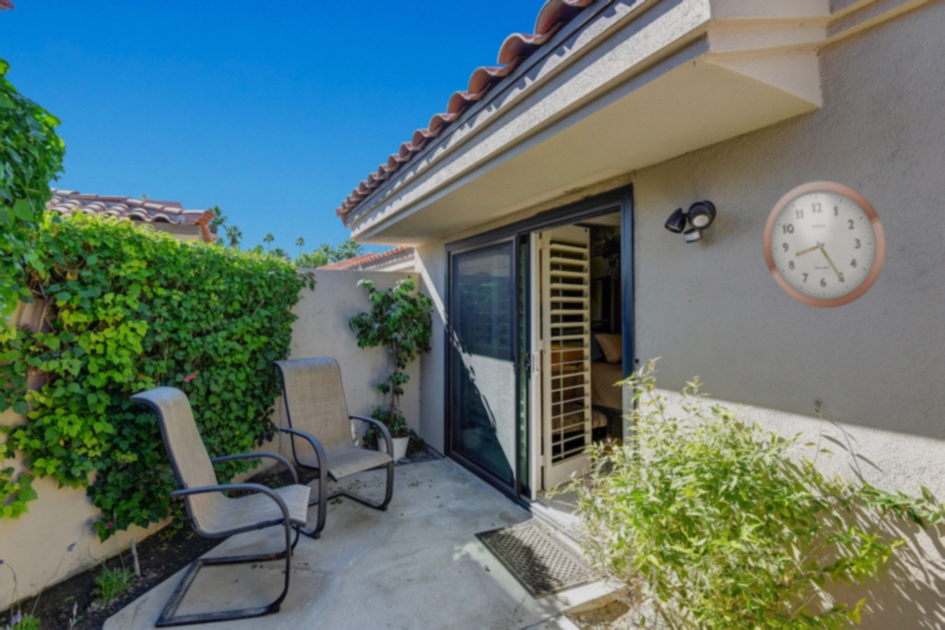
8:25
